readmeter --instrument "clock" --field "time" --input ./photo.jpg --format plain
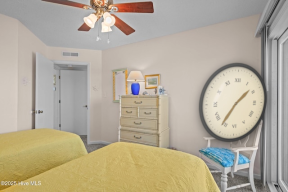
1:36
